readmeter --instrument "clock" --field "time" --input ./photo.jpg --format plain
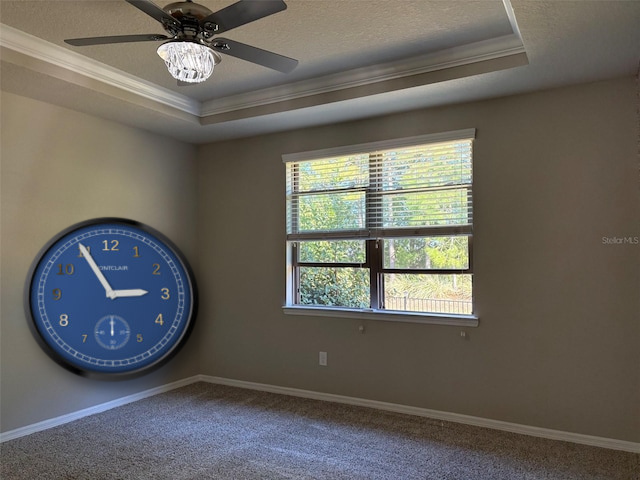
2:55
